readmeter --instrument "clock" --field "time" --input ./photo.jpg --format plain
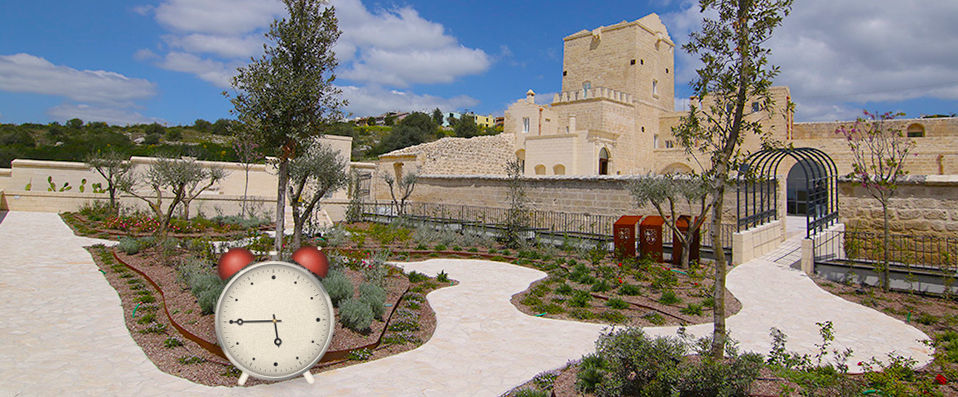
5:45
